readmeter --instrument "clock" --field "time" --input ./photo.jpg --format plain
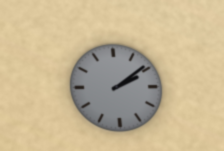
2:09
